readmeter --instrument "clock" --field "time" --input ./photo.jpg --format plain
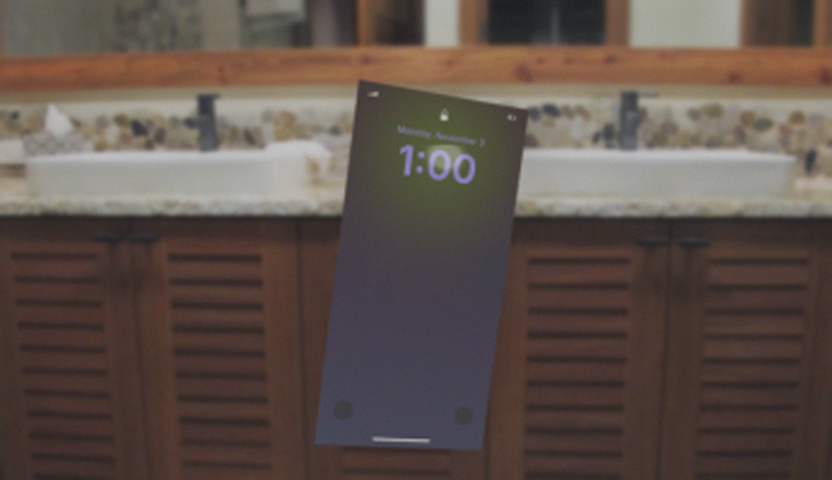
1:00
